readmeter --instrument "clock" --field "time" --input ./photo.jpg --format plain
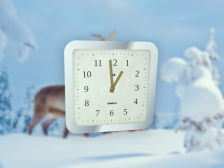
12:59
